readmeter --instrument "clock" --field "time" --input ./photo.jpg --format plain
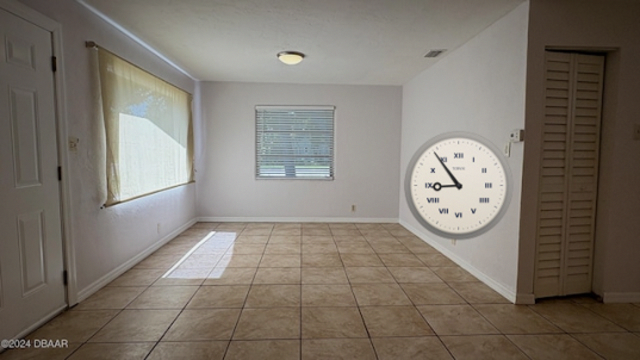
8:54
